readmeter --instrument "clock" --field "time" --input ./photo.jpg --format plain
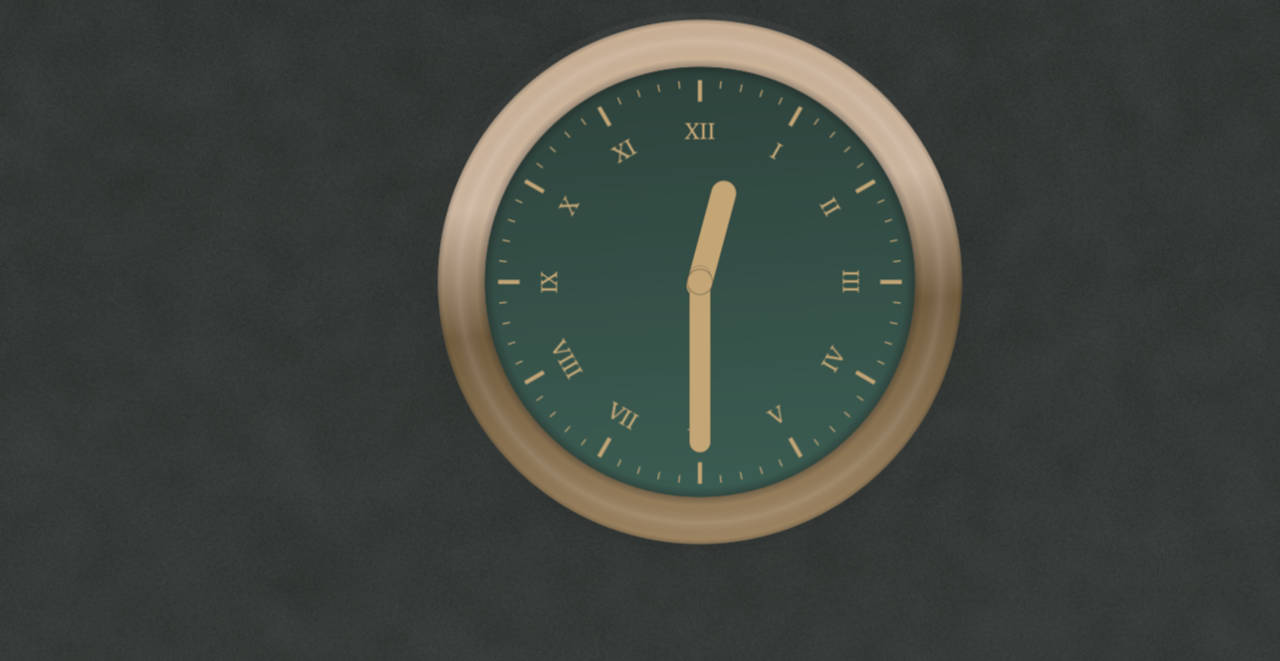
12:30
